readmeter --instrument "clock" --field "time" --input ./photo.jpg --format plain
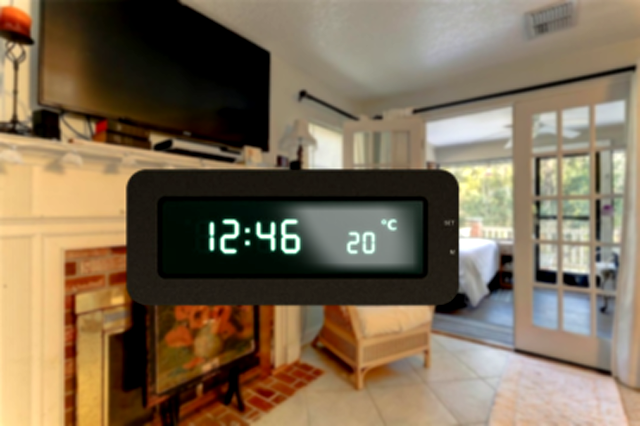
12:46
